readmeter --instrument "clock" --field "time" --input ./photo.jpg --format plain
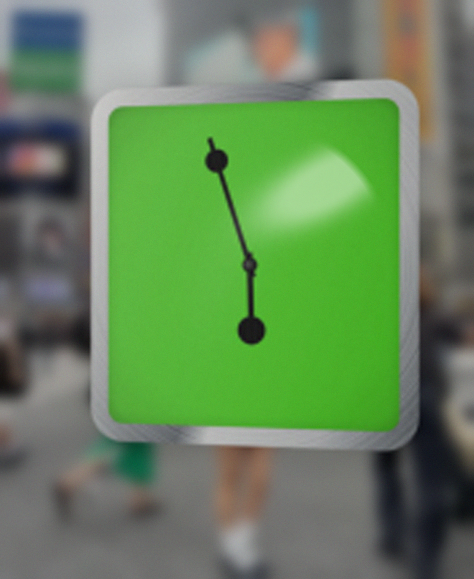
5:57
